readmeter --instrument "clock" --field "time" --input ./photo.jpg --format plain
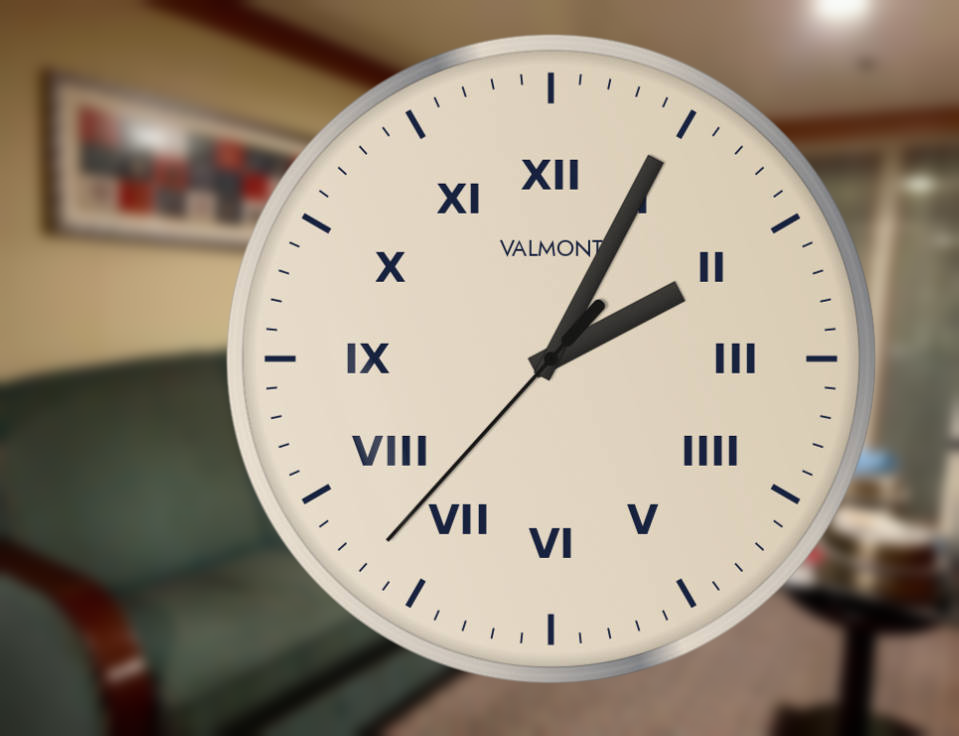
2:04:37
